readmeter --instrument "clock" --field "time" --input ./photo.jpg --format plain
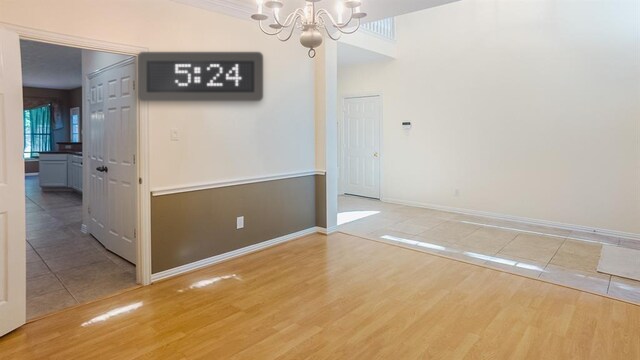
5:24
